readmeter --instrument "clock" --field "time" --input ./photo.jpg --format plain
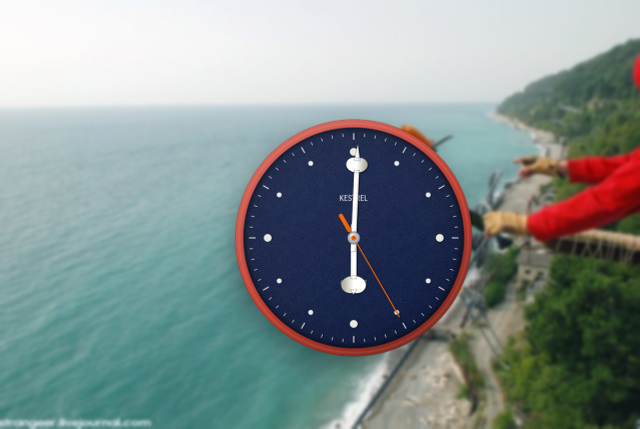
6:00:25
